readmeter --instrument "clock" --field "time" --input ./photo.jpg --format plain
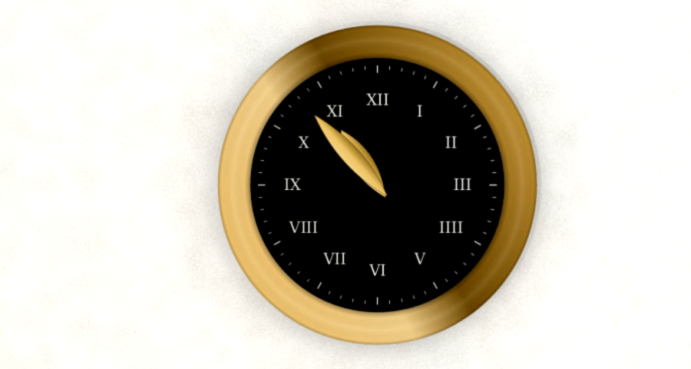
10:53
